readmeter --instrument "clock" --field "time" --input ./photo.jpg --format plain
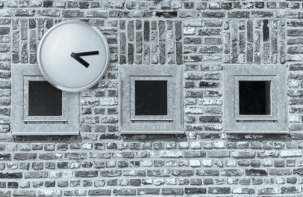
4:14
